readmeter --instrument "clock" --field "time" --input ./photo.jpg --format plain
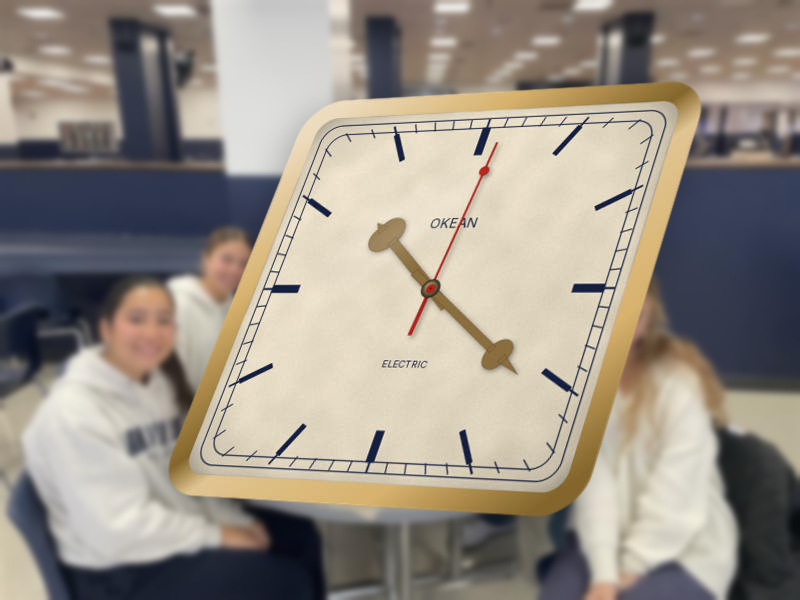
10:21:01
